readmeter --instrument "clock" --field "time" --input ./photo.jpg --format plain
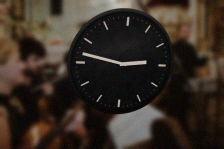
2:47
